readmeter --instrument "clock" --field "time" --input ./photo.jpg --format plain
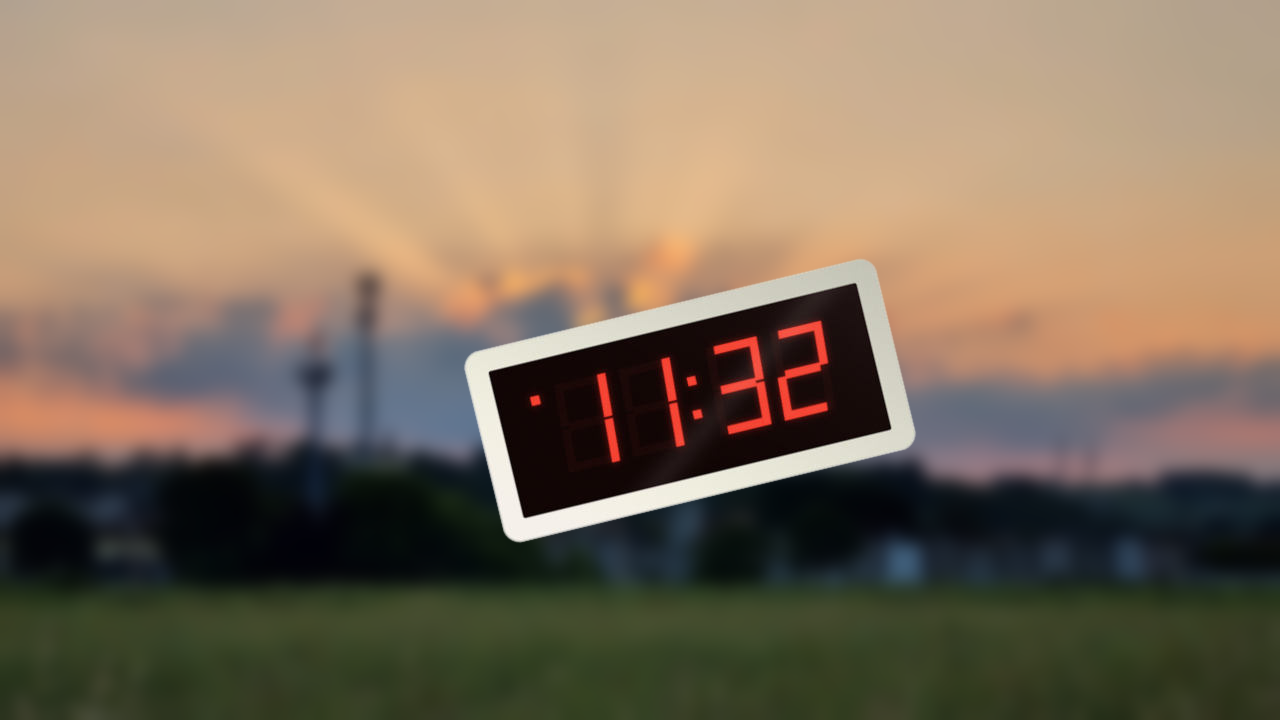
11:32
